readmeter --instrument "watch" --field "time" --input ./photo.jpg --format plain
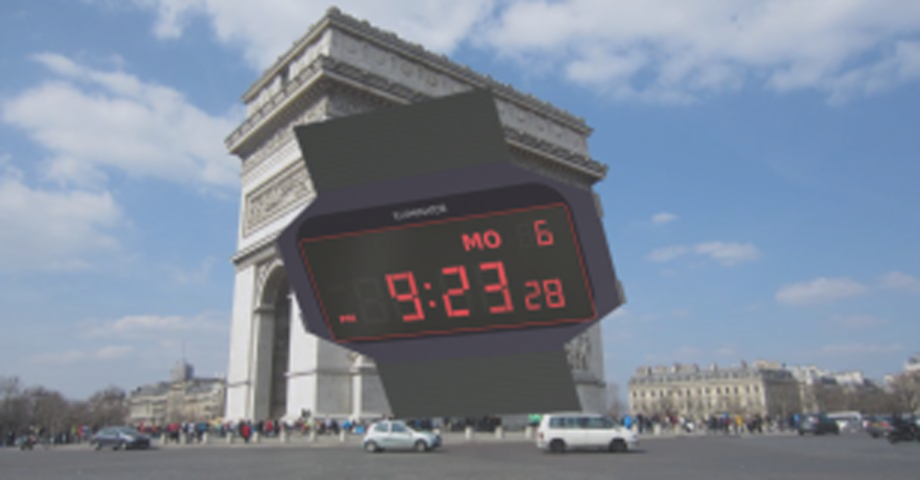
9:23:28
